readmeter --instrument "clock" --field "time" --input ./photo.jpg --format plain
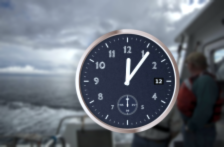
12:06
